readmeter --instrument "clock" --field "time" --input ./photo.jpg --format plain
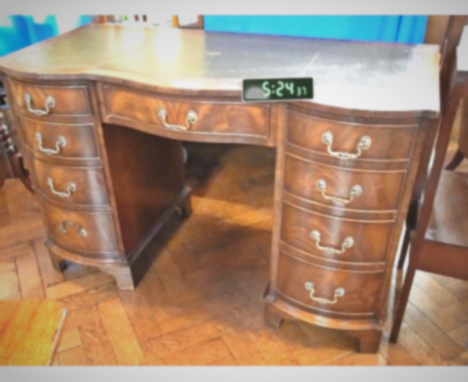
5:24
